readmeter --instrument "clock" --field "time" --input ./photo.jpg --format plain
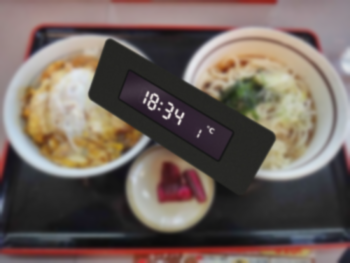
18:34
